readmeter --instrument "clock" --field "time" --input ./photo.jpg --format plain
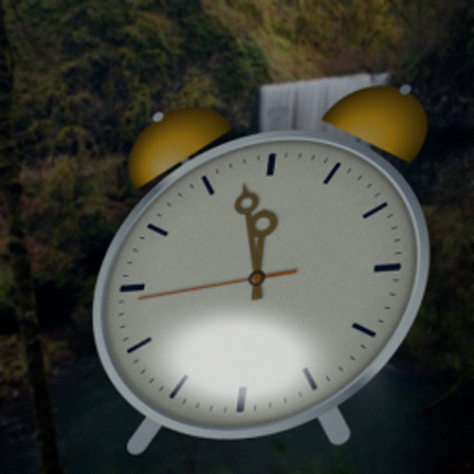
11:57:44
